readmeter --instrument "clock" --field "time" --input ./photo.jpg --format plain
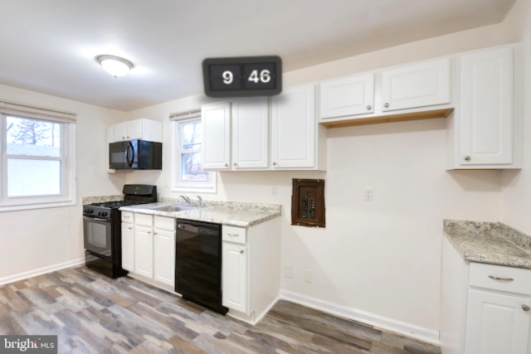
9:46
